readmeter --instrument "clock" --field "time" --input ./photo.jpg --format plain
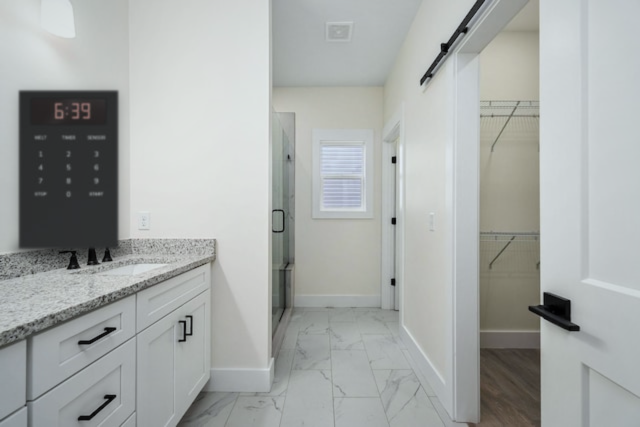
6:39
